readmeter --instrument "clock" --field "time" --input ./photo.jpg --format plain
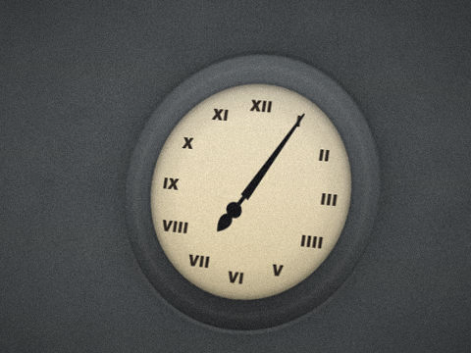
7:05
